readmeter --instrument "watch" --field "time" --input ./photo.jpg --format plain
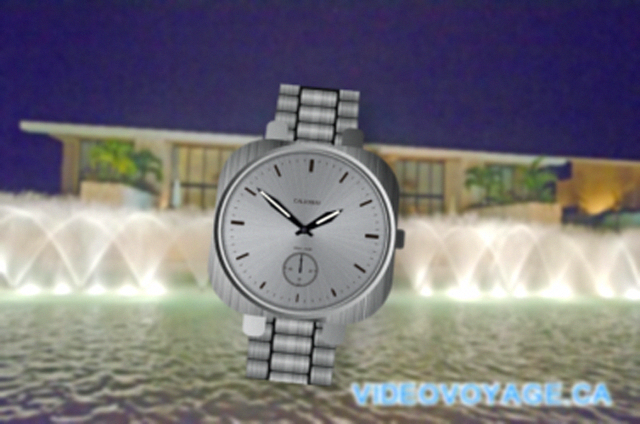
1:51
